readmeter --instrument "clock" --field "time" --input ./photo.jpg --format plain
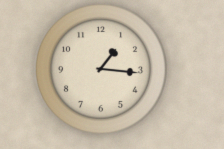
1:16
